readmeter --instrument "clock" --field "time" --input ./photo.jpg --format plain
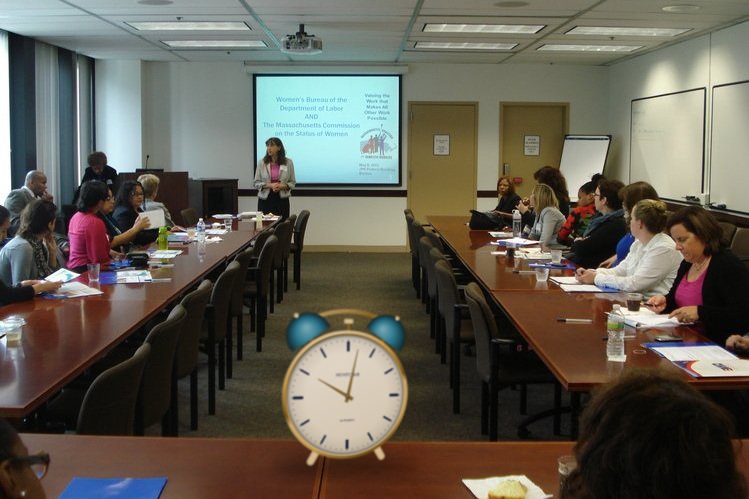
10:02
